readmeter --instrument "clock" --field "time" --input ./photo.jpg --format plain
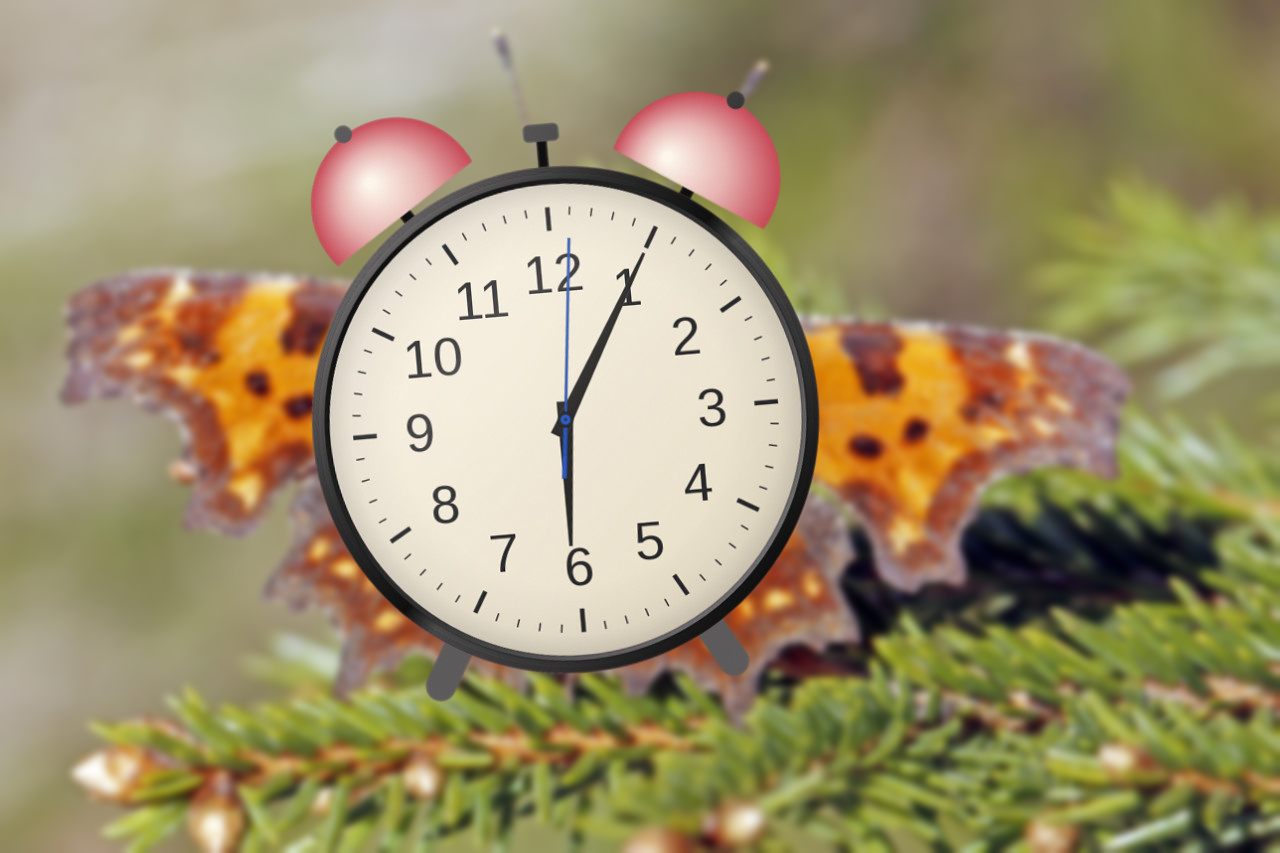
6:05:01
